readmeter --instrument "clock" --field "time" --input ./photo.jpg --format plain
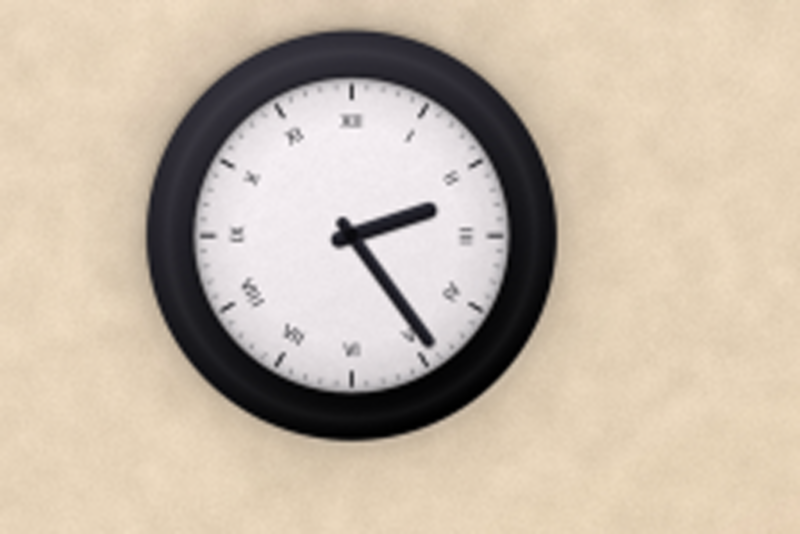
2:24
